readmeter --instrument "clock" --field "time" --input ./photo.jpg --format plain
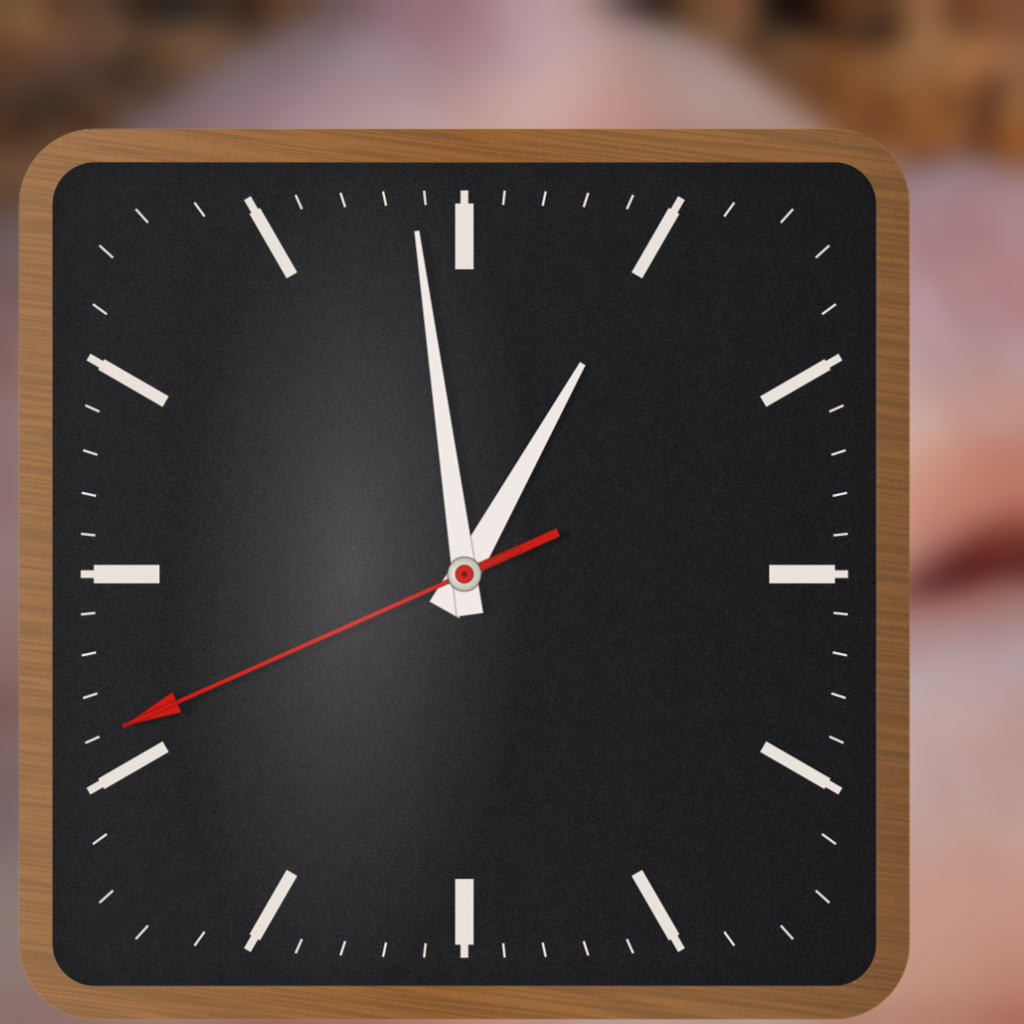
12:58:41
